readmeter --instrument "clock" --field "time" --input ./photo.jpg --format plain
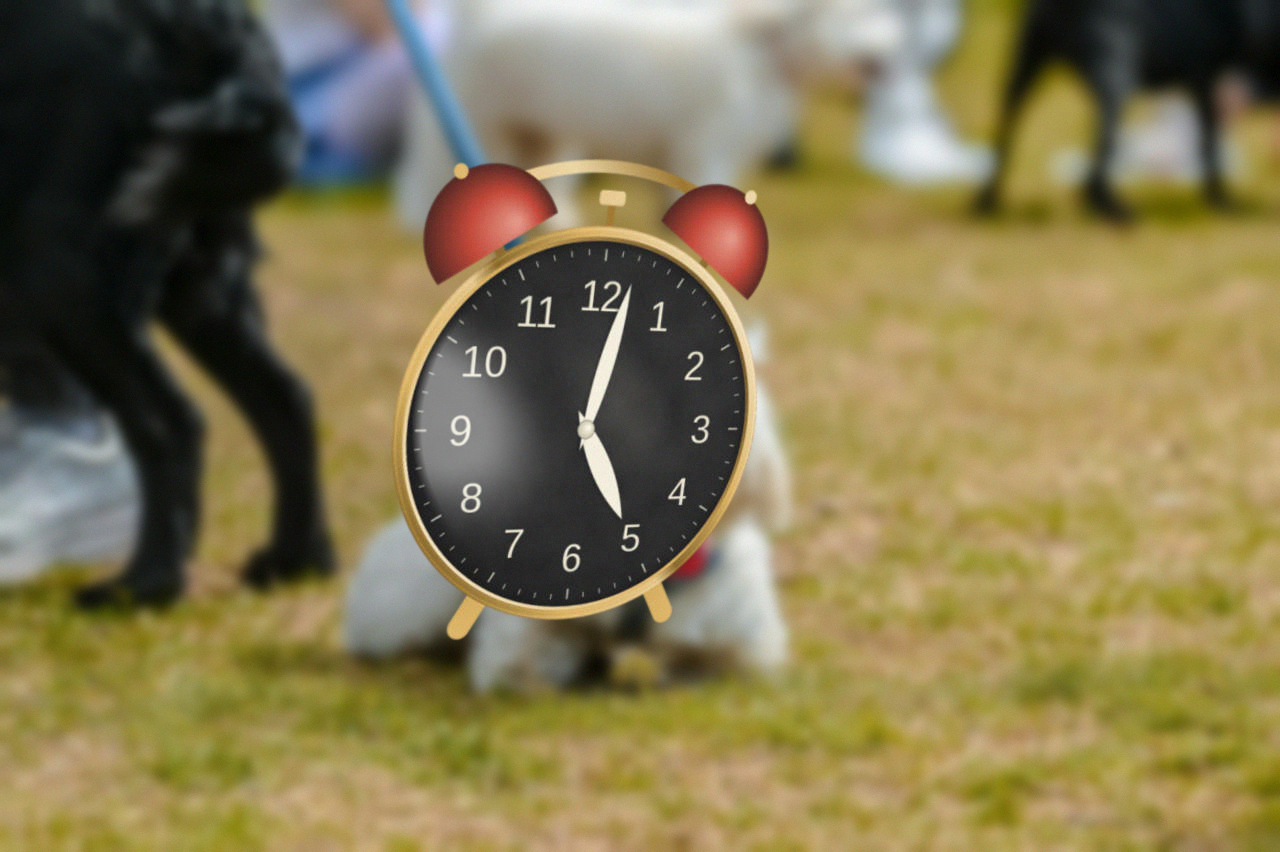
5:02
